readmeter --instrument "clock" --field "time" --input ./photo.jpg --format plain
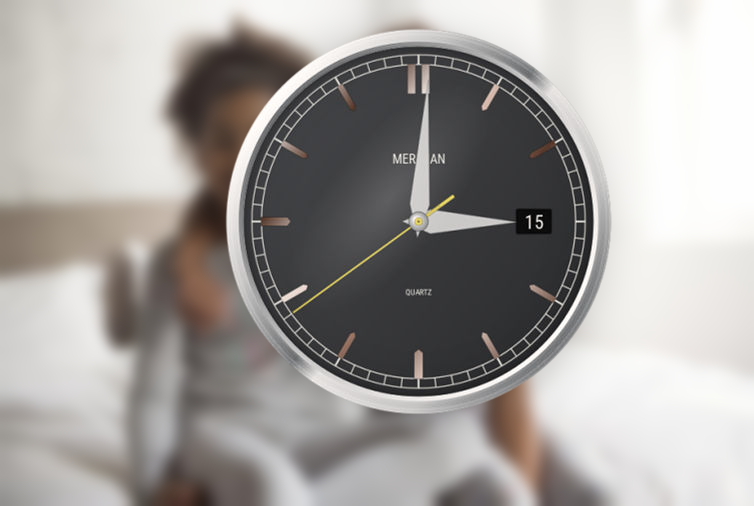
3:00:39
